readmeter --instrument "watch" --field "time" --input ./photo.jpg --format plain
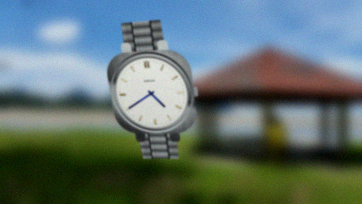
4:40
